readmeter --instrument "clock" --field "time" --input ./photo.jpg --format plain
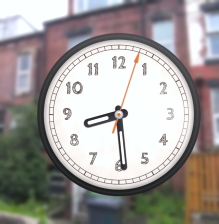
8:29:03
